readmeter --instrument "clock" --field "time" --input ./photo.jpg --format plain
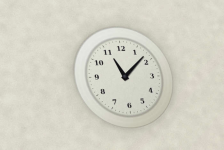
11:08
